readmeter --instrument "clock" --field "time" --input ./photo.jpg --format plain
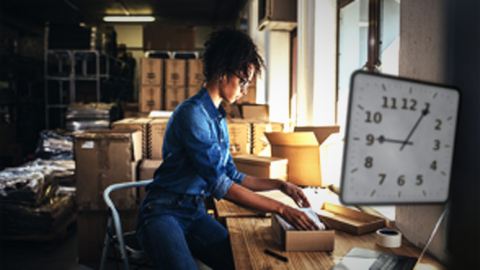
9:05
